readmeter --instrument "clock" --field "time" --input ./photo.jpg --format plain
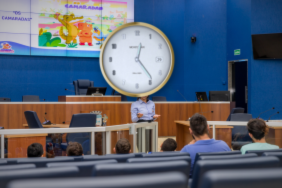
12:24
